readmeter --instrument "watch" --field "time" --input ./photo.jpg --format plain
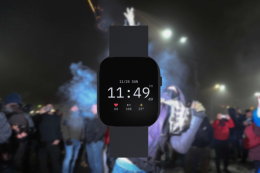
11:49
